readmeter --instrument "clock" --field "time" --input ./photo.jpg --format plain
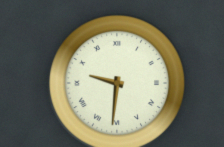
9:31
